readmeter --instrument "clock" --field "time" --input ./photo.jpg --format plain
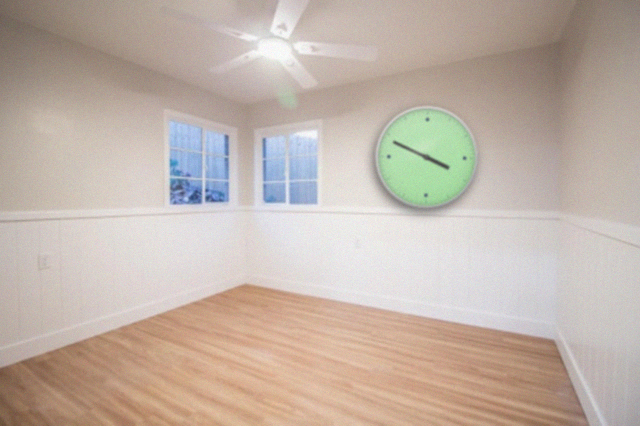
3:49
